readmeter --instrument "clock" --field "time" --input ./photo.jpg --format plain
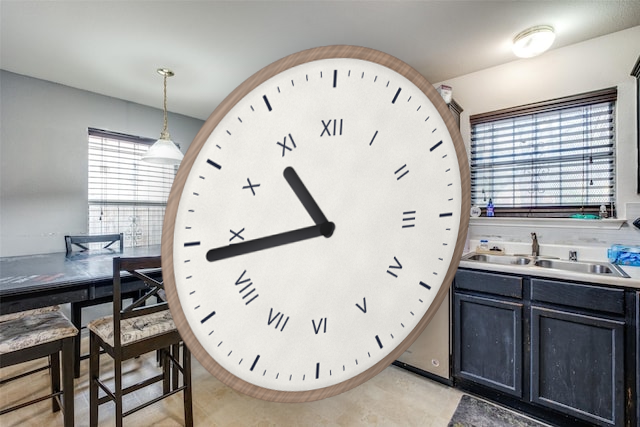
10:44
